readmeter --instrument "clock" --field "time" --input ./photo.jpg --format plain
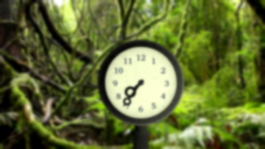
7:36
